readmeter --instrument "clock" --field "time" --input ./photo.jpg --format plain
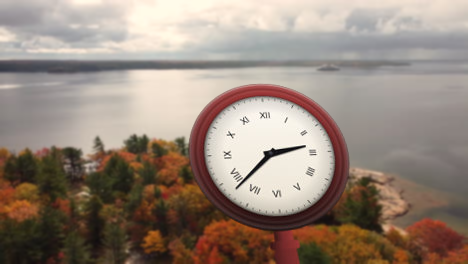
2:38
